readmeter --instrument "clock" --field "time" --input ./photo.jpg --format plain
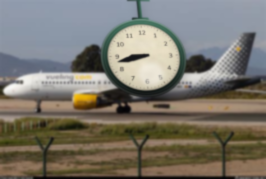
8:43
